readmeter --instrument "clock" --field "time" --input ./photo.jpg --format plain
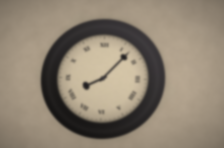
8:07
